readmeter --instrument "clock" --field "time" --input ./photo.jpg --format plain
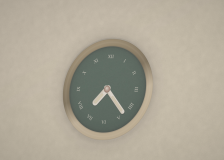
7:23
